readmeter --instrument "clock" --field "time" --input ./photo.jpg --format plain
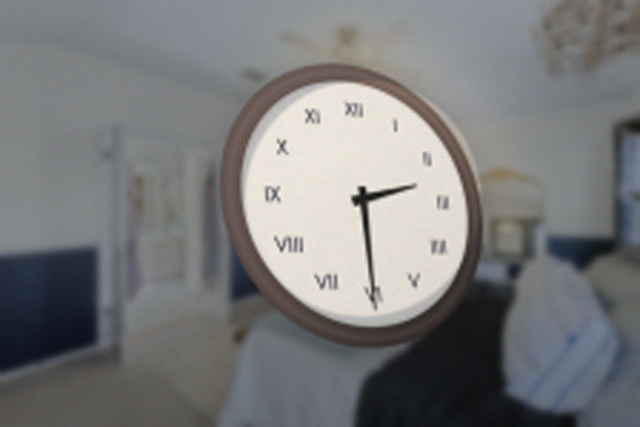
2:30
